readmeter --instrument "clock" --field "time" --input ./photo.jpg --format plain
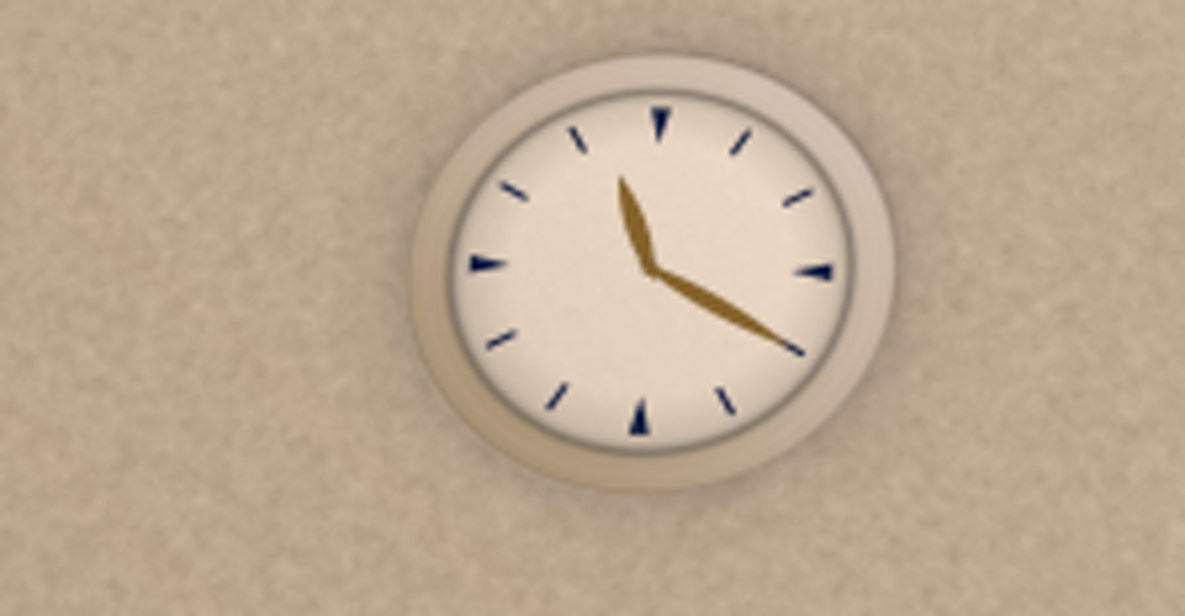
11:20
